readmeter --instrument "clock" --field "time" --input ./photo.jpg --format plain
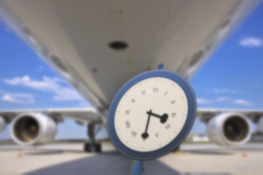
3:30
